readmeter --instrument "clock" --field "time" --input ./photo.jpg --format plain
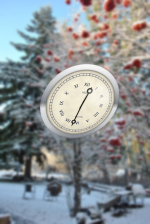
12:32
